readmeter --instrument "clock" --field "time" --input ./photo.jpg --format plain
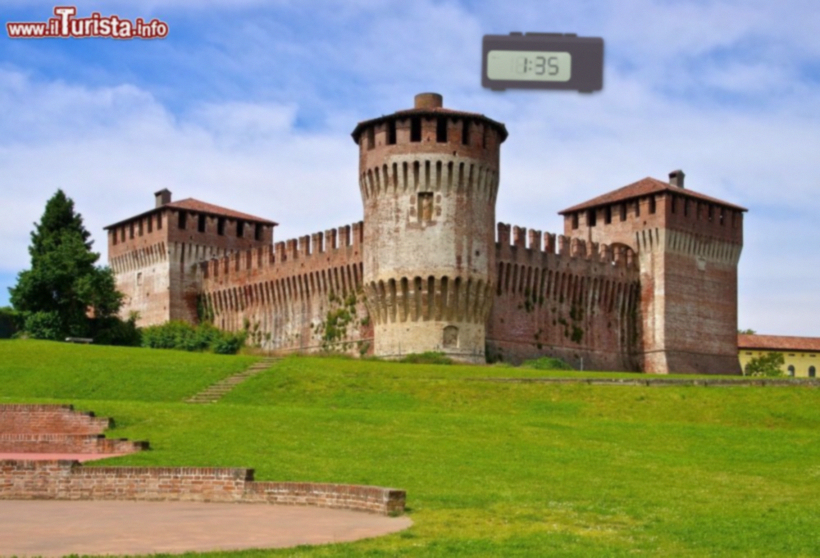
1:35
